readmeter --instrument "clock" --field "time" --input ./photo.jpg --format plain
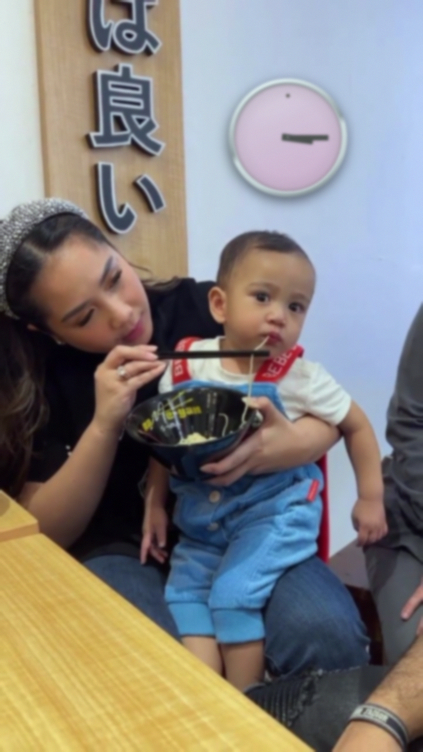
3:15
